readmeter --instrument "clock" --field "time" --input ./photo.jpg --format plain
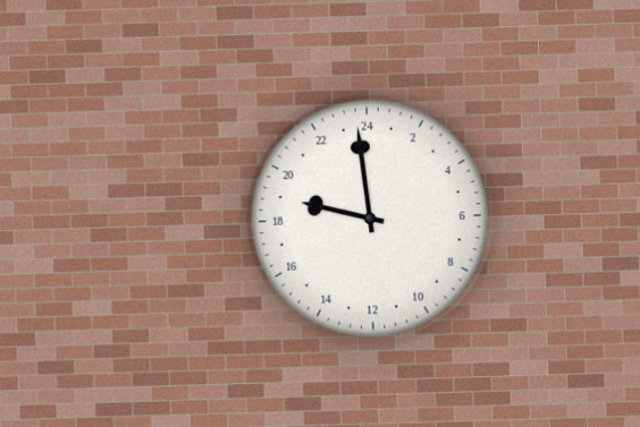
18:59
